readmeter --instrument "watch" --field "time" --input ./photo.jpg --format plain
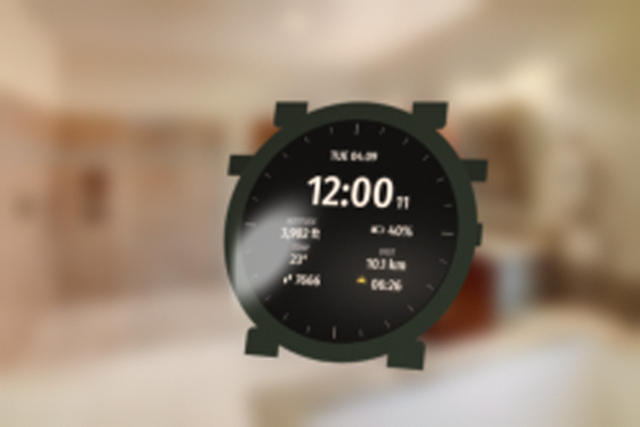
12:00
